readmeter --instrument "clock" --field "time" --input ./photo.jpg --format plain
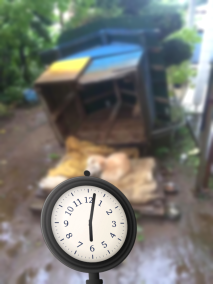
6:02
